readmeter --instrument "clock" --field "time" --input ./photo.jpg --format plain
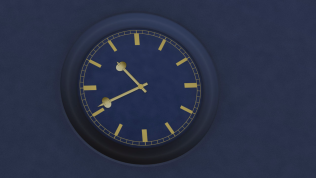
10:41
